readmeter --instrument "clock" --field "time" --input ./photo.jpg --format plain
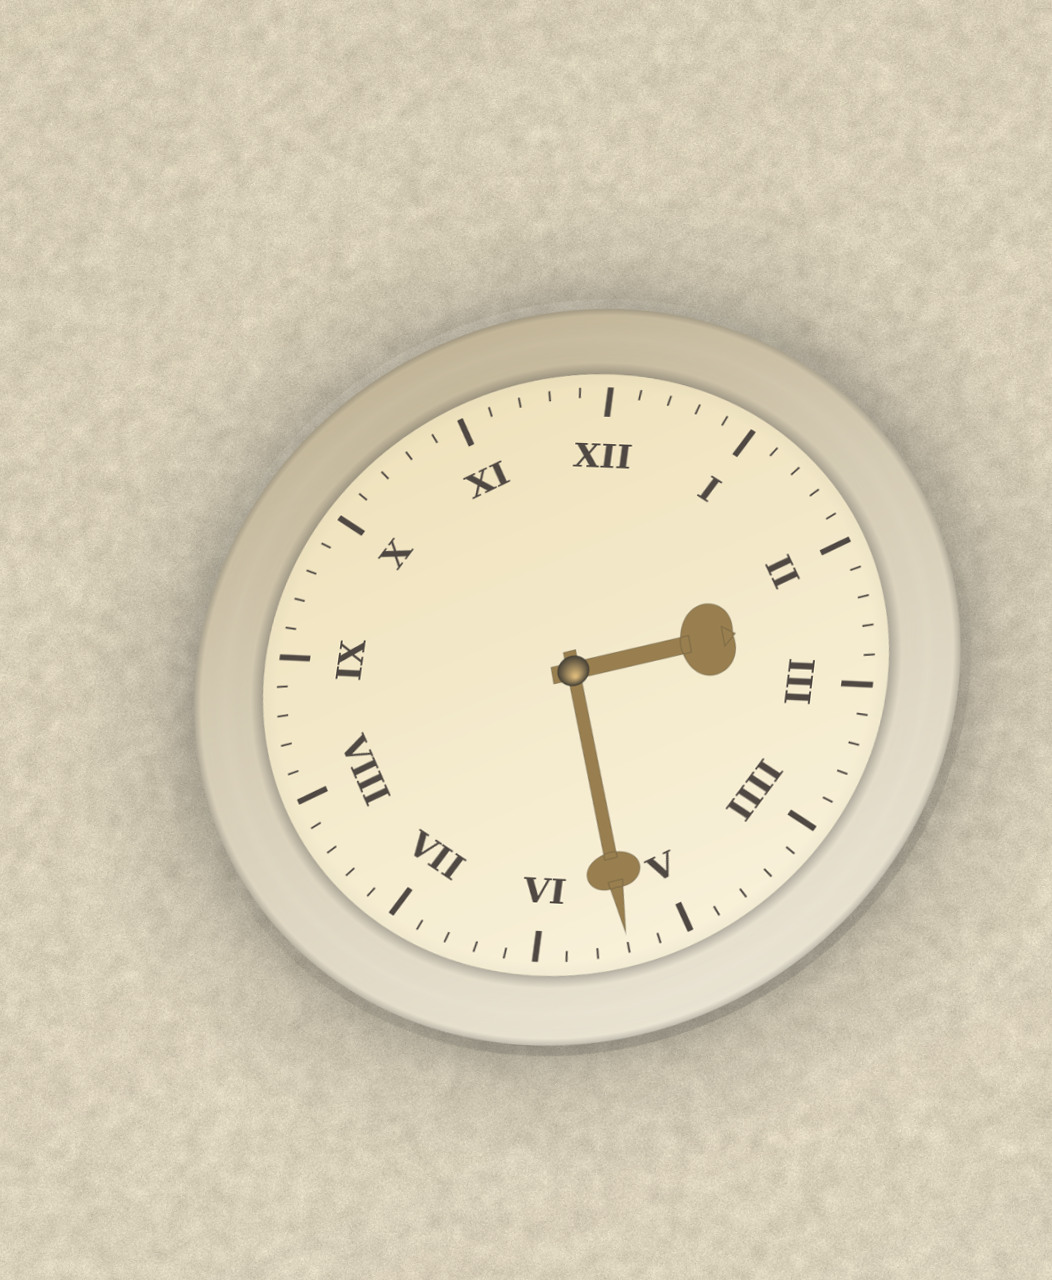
2:27
